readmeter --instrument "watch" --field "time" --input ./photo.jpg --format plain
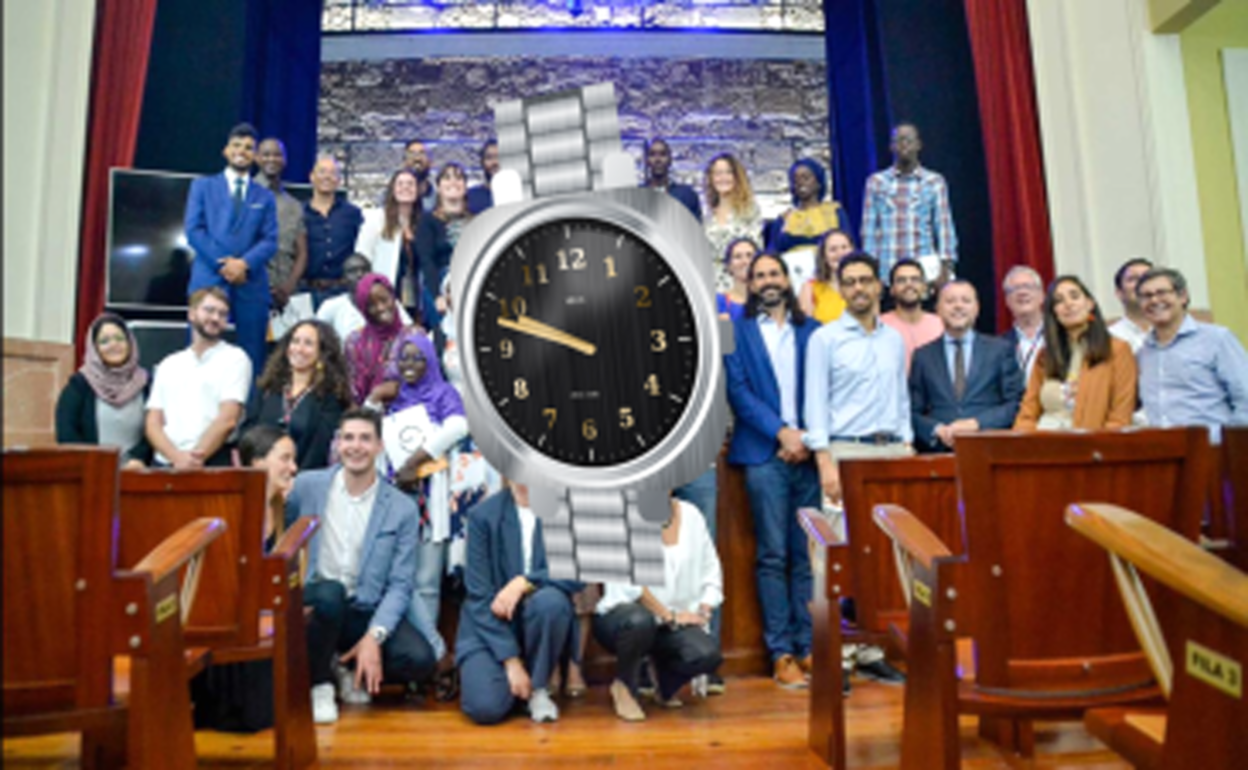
9:48
